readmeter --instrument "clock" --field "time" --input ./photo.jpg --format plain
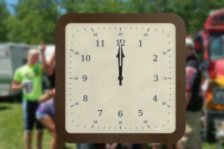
12:00
